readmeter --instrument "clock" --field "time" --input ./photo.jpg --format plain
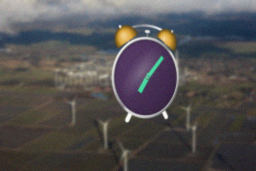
7:07
